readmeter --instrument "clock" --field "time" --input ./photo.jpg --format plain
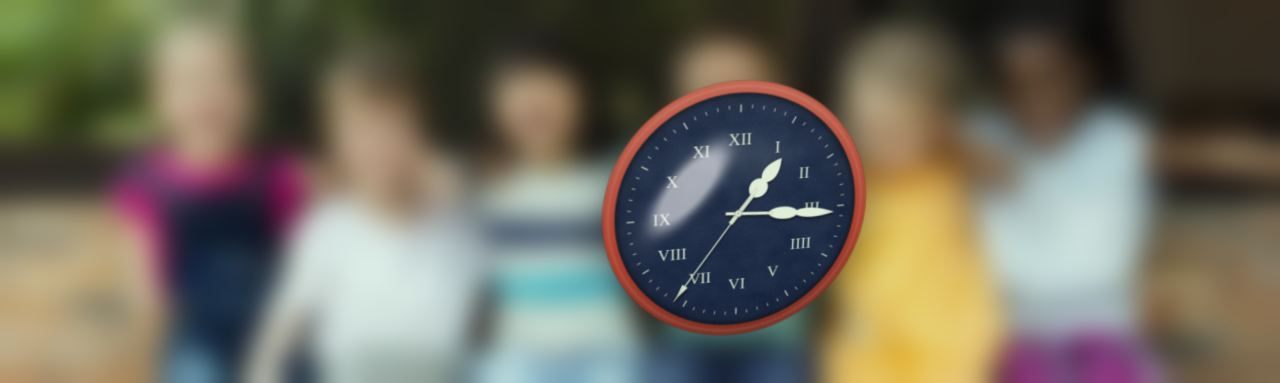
1:15:36
